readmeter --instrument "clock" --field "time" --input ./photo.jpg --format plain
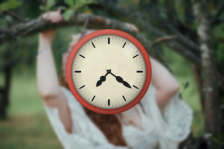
7:21
